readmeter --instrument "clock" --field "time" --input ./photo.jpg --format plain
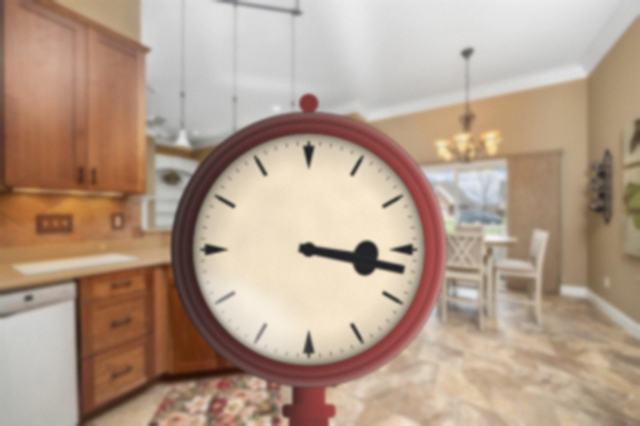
3:17
